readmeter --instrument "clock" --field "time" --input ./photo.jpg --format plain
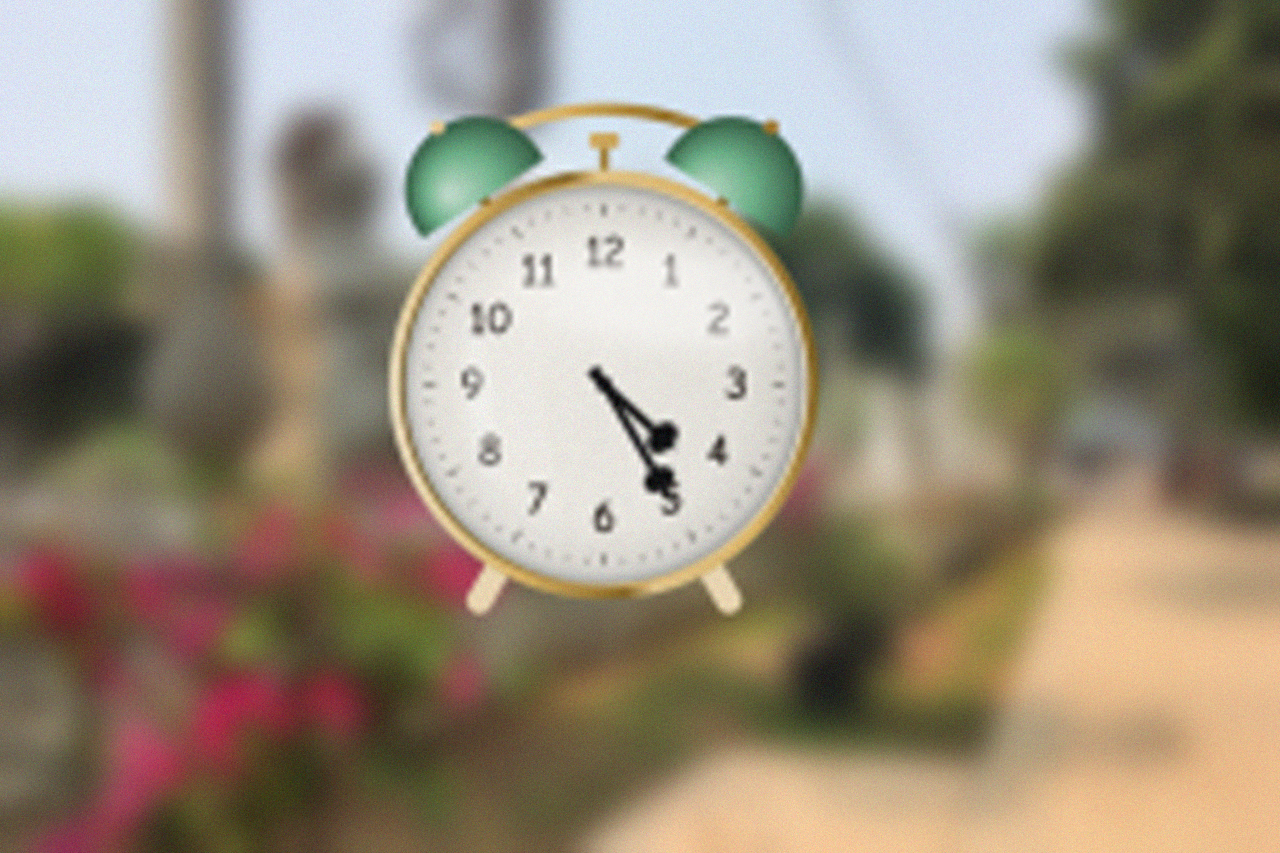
4:25
